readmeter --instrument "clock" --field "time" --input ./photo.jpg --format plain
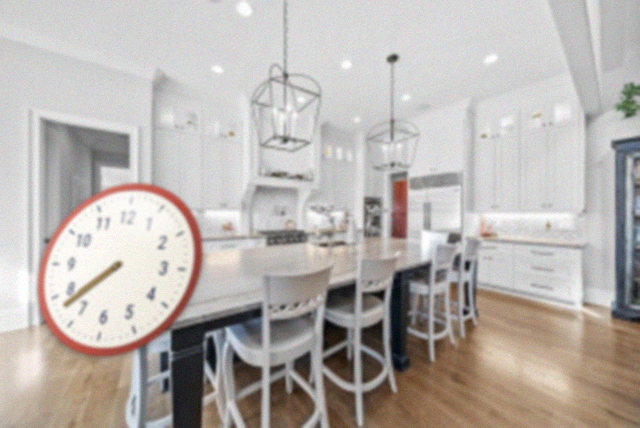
7:38
